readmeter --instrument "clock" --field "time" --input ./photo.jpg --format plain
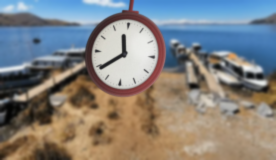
11:39
